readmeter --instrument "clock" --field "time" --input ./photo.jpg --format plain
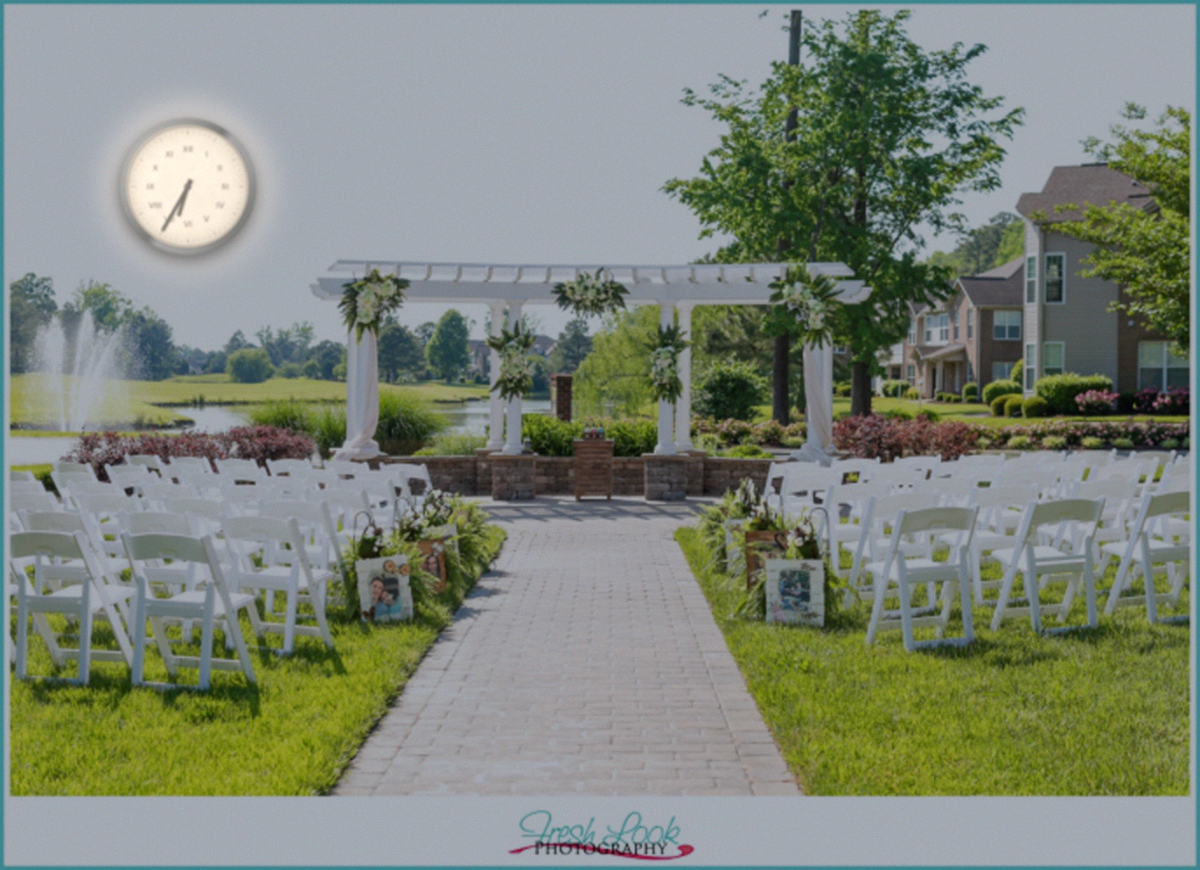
6:35
